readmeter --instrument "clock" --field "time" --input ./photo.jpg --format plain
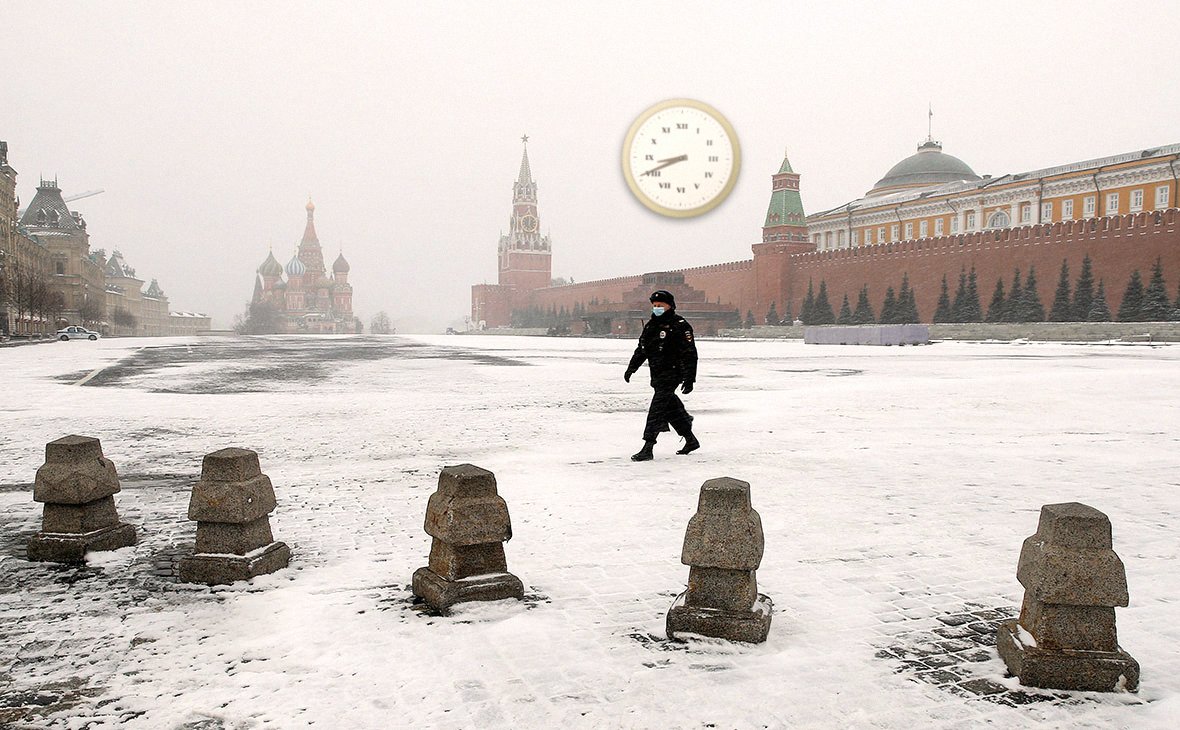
8:41
